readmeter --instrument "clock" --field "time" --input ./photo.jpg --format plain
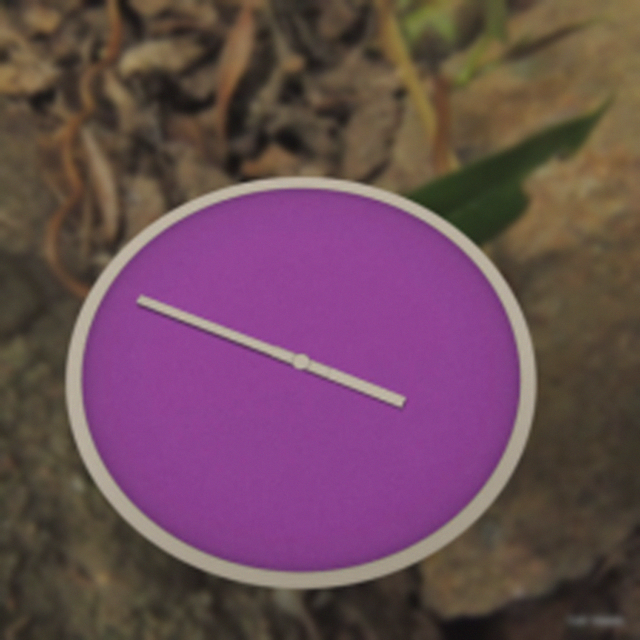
3:49
